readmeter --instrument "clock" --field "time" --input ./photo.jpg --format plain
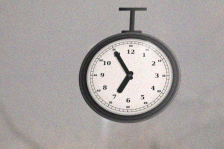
6:55
